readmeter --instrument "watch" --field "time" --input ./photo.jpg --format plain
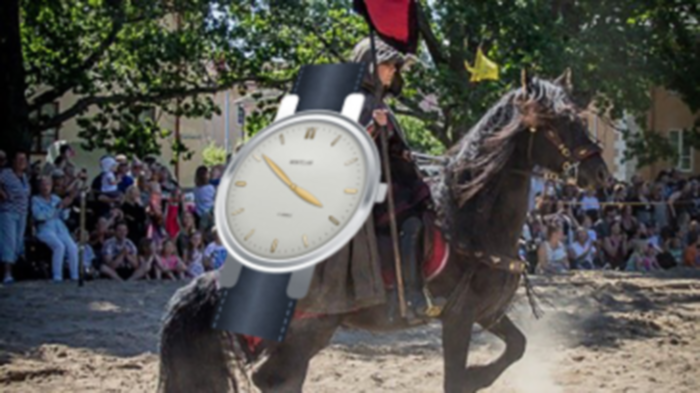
3:51
